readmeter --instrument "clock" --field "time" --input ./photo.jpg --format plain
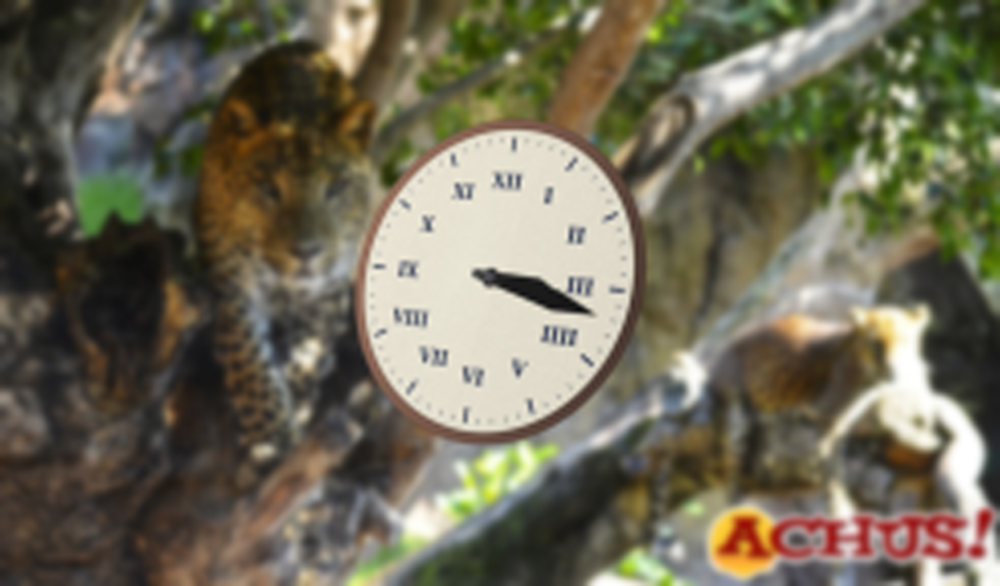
3:17
